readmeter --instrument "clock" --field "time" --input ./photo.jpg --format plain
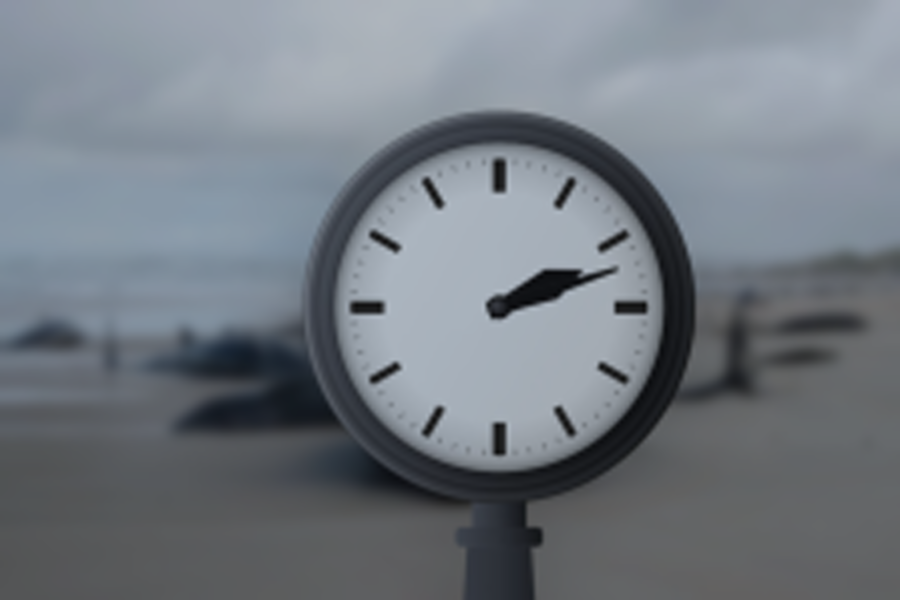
2:12
